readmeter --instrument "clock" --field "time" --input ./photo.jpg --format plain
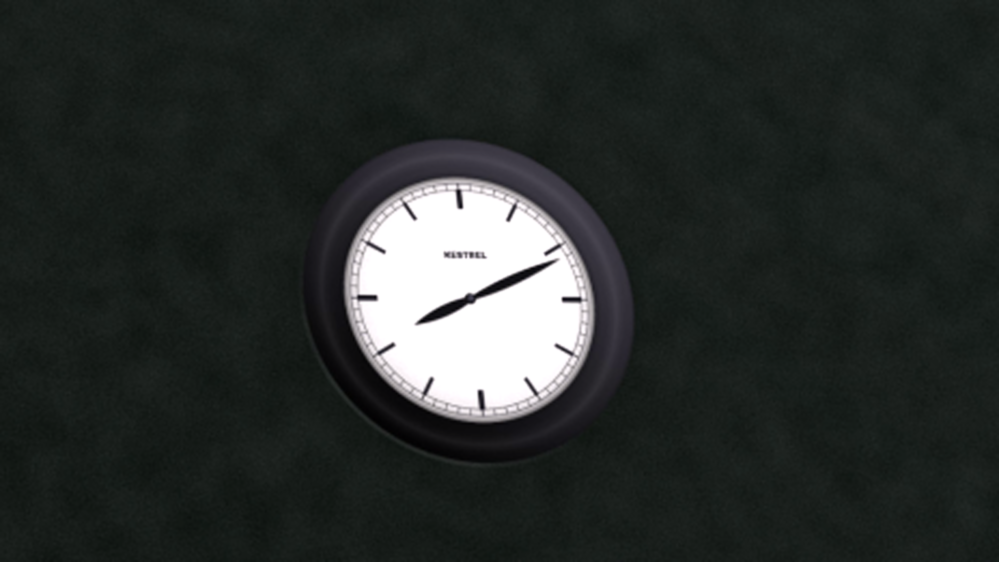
8:11
